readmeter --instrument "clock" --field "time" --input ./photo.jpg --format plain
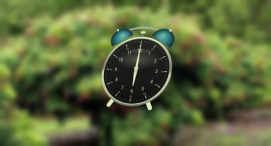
6:00
